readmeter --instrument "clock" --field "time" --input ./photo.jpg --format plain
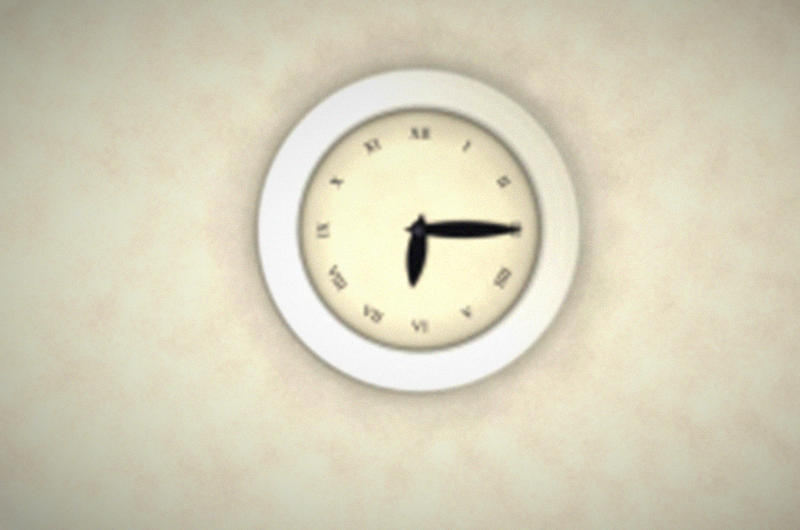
6:15
